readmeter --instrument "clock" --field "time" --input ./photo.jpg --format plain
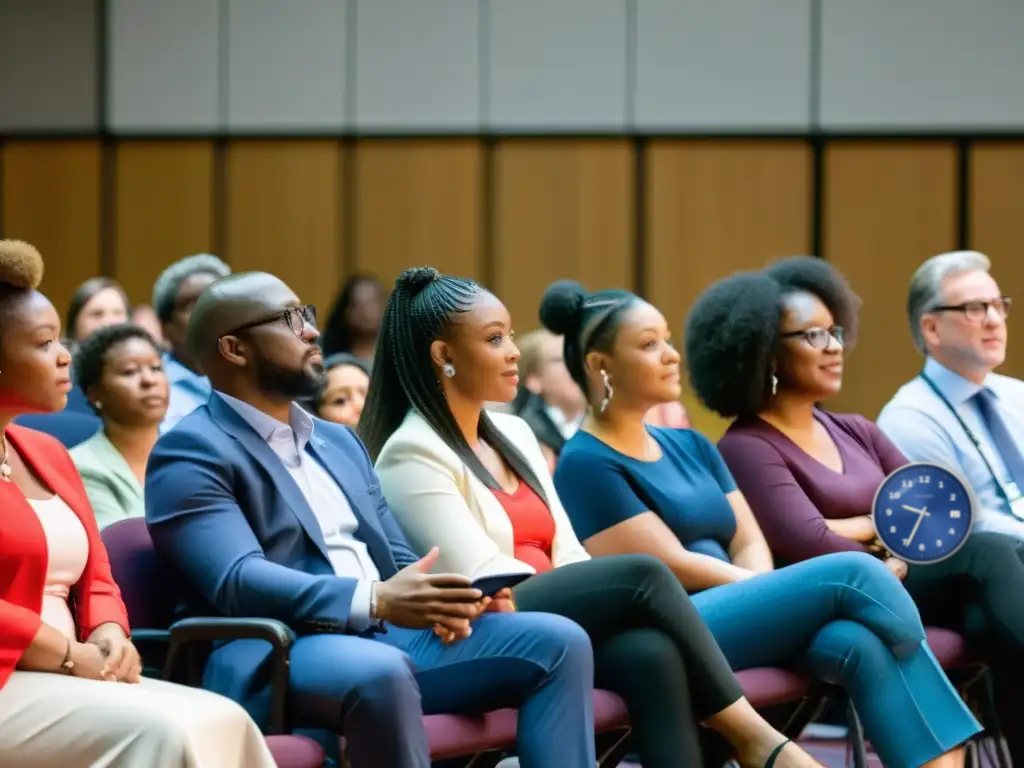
9:34
